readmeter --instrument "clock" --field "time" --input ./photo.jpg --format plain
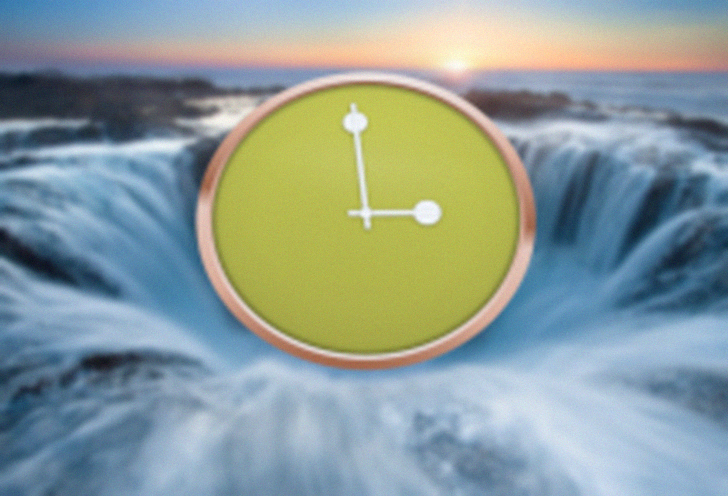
2:59
